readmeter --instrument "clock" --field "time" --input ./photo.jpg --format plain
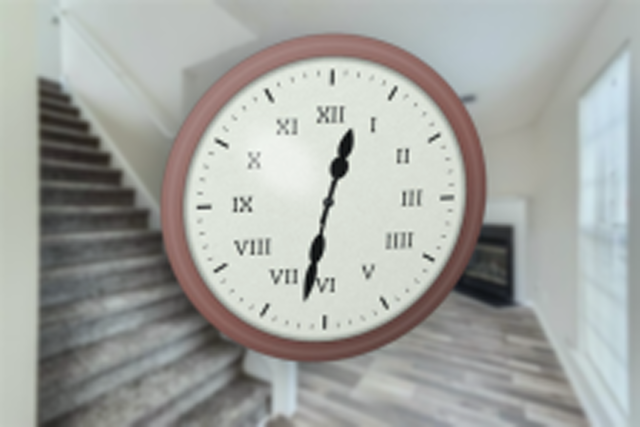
12:32
